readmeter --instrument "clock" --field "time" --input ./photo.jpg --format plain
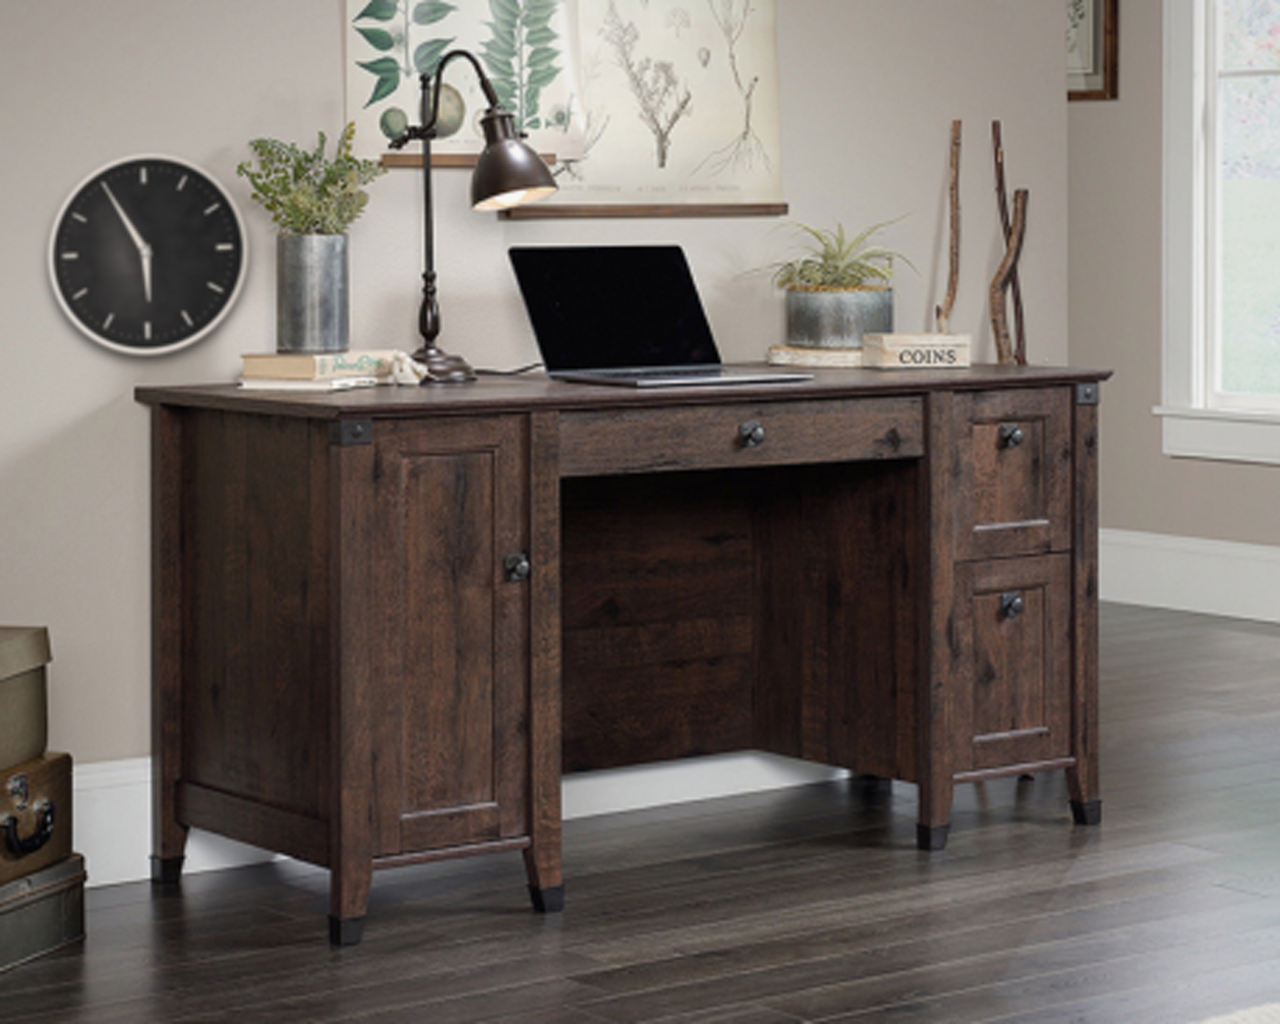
5:55
